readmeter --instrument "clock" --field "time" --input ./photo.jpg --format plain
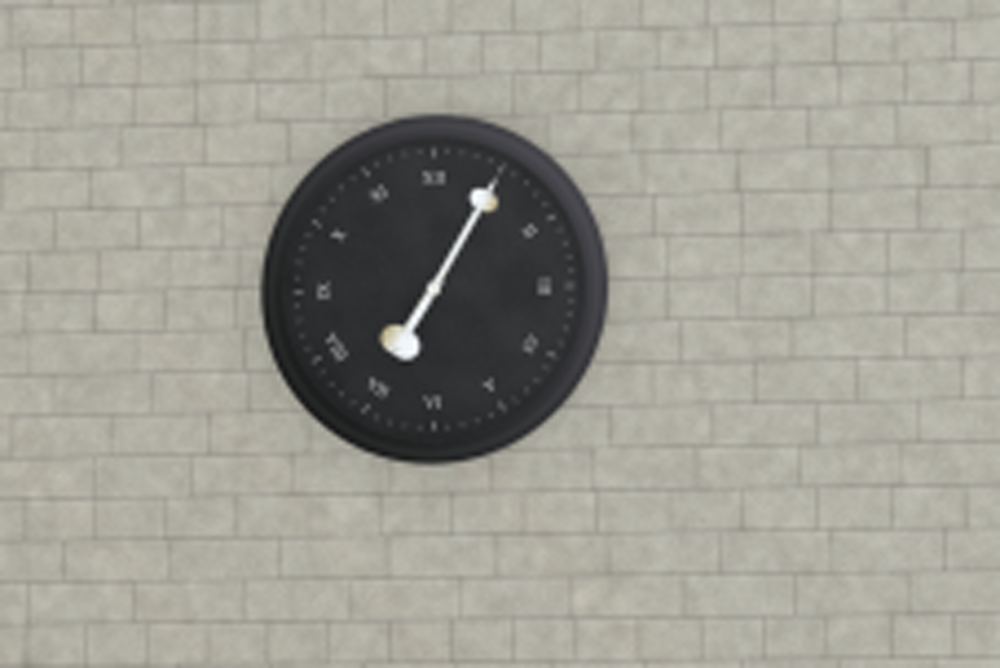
7:05
